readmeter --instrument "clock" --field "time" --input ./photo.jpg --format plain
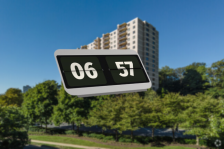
6:57
